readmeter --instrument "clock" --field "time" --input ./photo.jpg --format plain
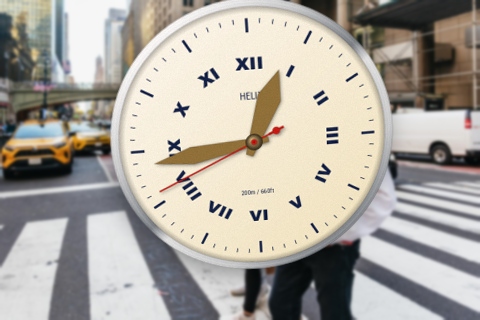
12:43:41
